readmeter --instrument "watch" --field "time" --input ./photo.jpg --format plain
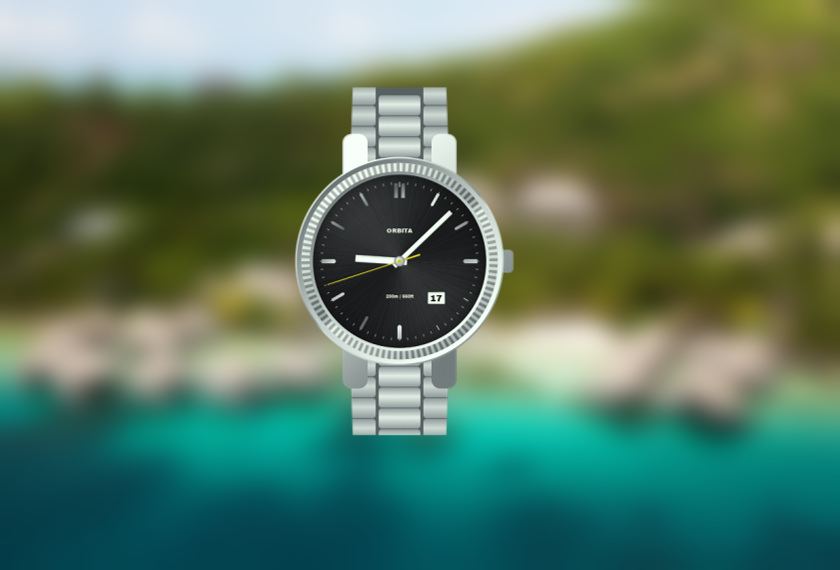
9:07:42
